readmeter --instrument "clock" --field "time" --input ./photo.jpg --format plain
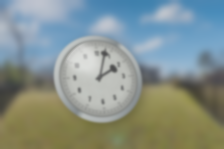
2:03
